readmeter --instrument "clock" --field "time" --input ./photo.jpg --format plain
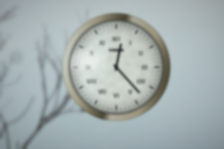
12:23
